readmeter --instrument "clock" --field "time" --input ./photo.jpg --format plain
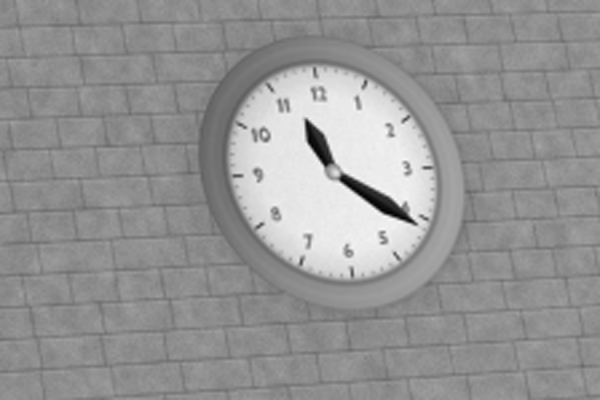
11:21
